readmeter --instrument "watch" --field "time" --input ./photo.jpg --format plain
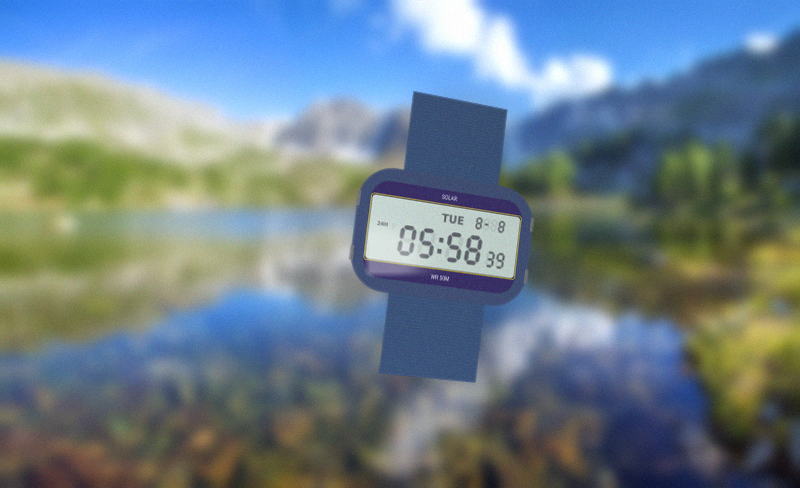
5:58:39
